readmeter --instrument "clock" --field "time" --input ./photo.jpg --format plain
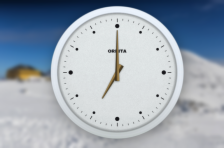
7:00
